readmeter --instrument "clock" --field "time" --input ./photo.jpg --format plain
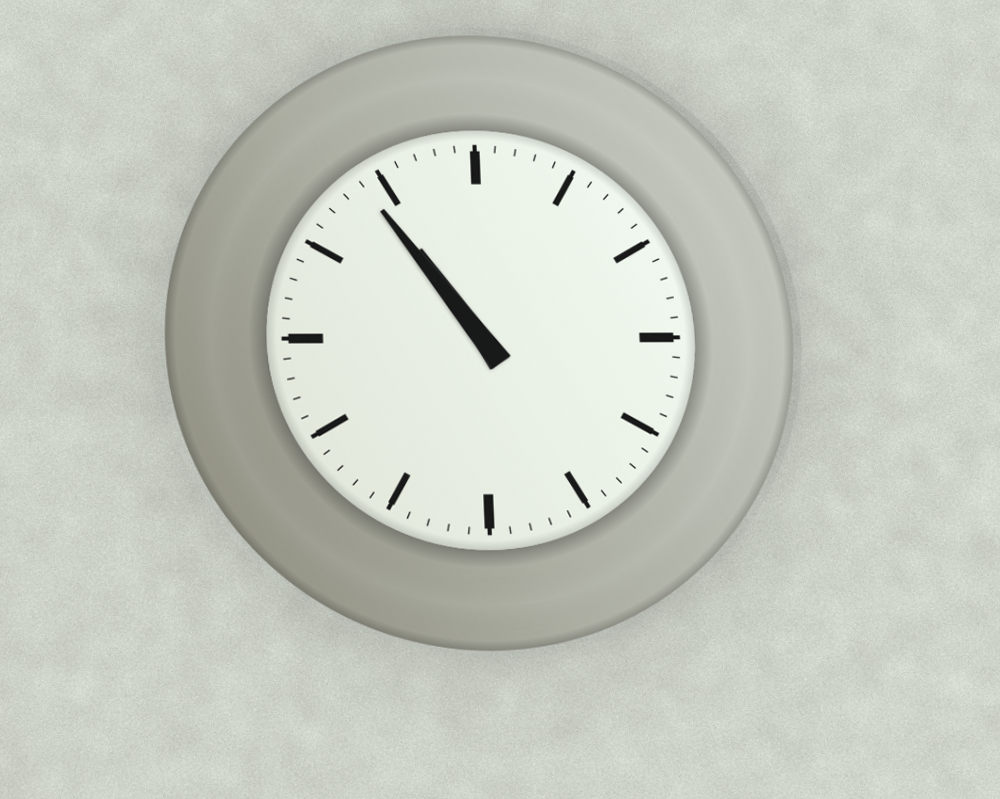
10:54
